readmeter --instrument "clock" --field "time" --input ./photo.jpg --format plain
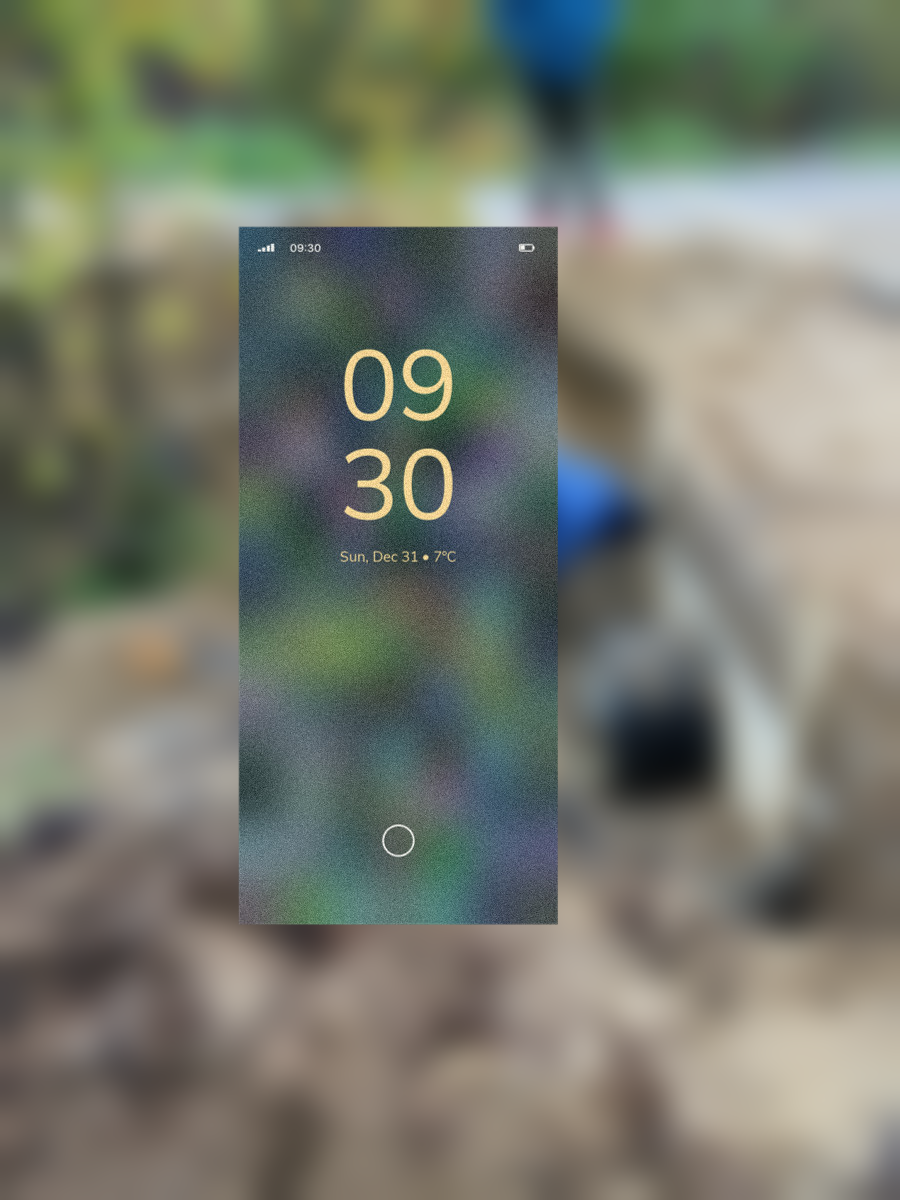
9:30
